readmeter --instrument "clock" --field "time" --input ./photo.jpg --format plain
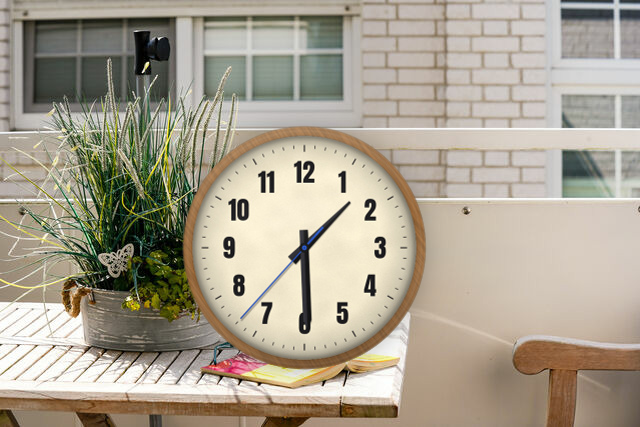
1:29:37
